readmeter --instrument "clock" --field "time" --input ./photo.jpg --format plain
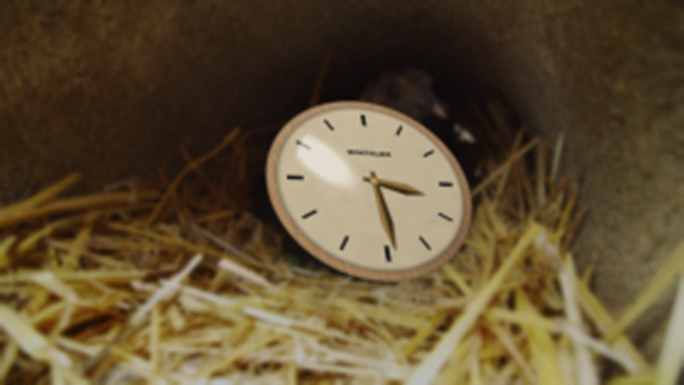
3:29
